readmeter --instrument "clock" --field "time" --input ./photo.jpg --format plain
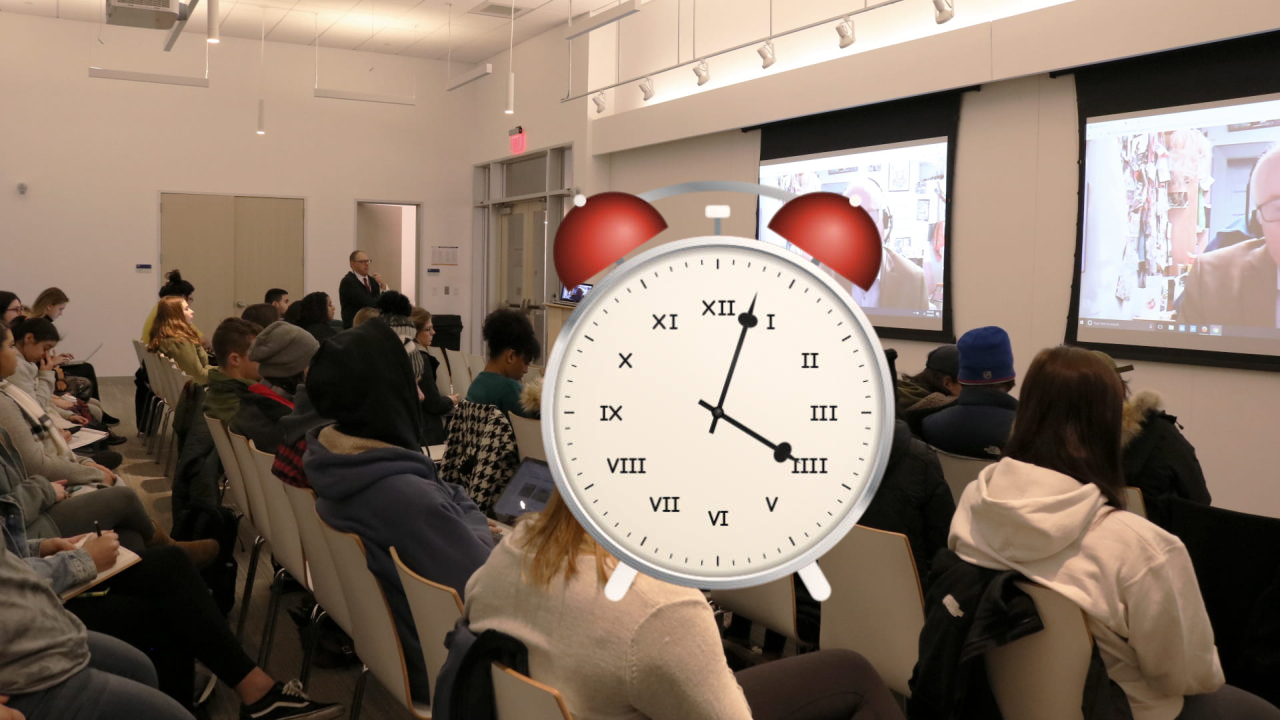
4:03
